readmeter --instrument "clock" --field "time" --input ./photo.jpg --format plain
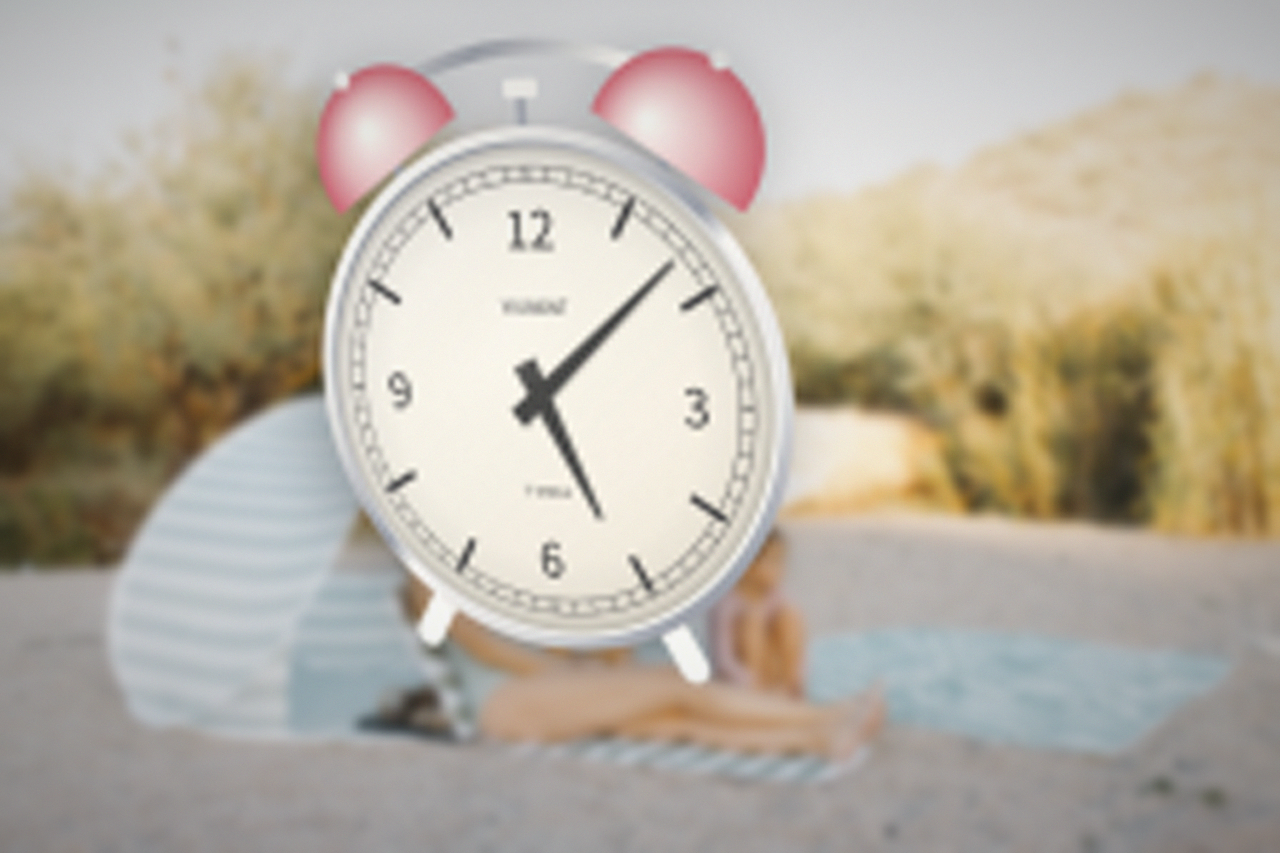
5:08
